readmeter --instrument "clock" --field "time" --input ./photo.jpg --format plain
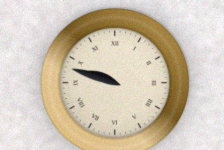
9:48
